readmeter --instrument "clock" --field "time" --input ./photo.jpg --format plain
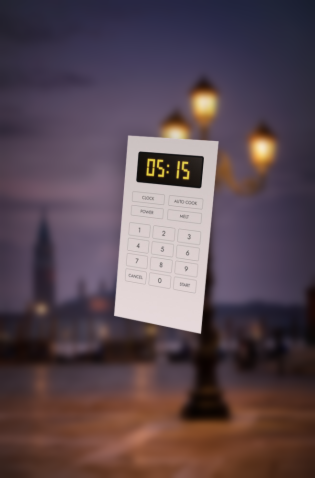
5:15
